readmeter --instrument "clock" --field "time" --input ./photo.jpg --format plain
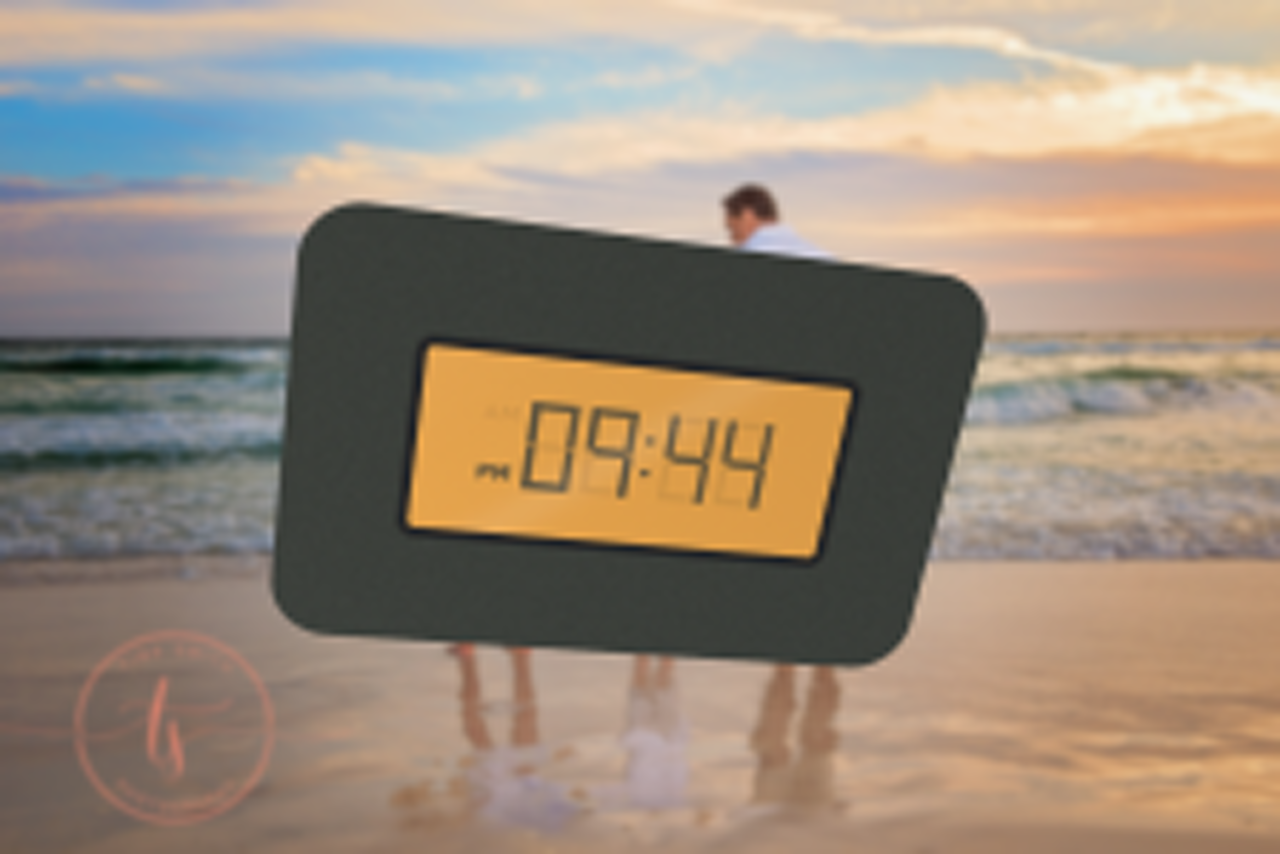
9:44
